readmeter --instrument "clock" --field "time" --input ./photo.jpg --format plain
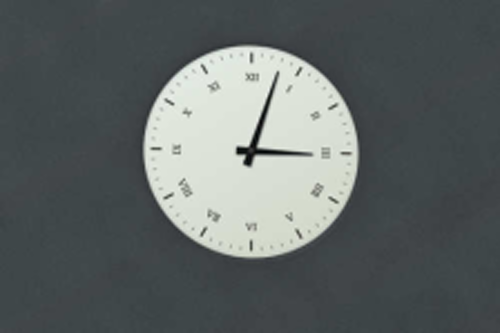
3:03
